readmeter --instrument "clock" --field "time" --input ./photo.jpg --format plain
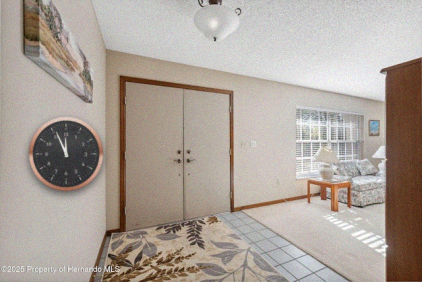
11:56
